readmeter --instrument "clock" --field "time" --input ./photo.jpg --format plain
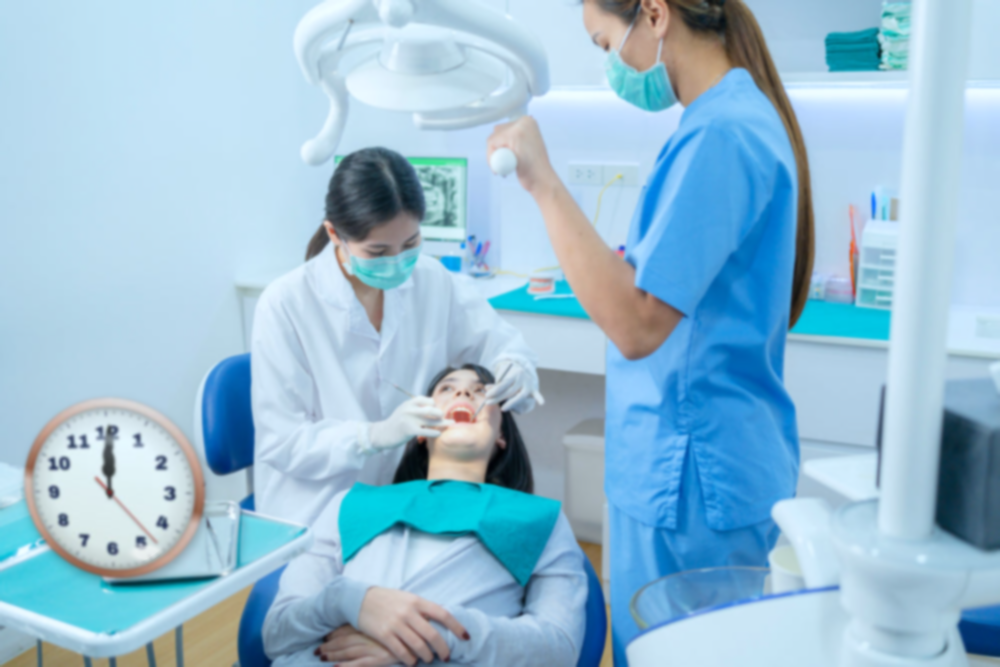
12:00:23
